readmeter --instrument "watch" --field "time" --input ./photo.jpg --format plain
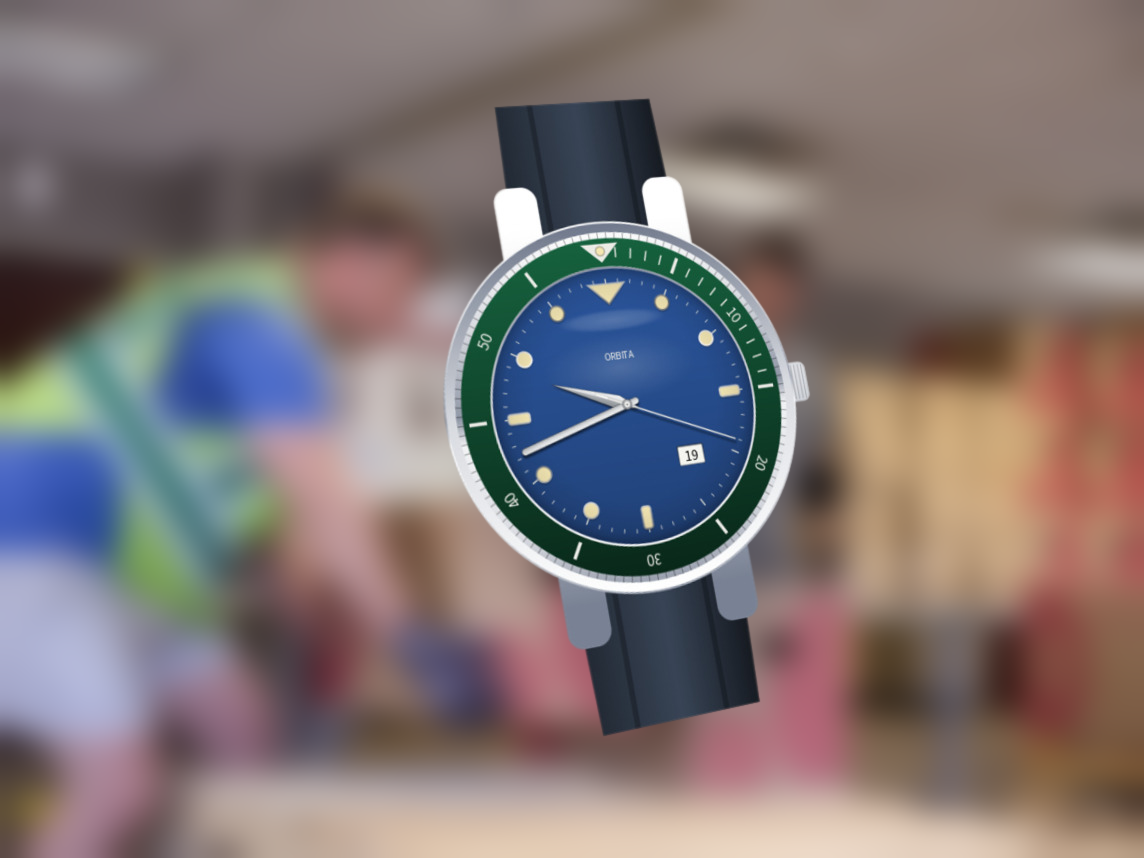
9:42:19
